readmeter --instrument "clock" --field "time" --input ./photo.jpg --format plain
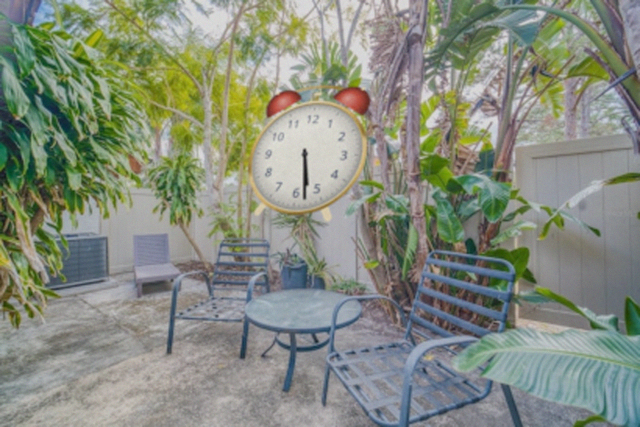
5:28
